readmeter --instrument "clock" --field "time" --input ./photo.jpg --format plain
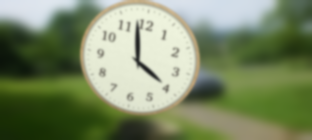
3:58
